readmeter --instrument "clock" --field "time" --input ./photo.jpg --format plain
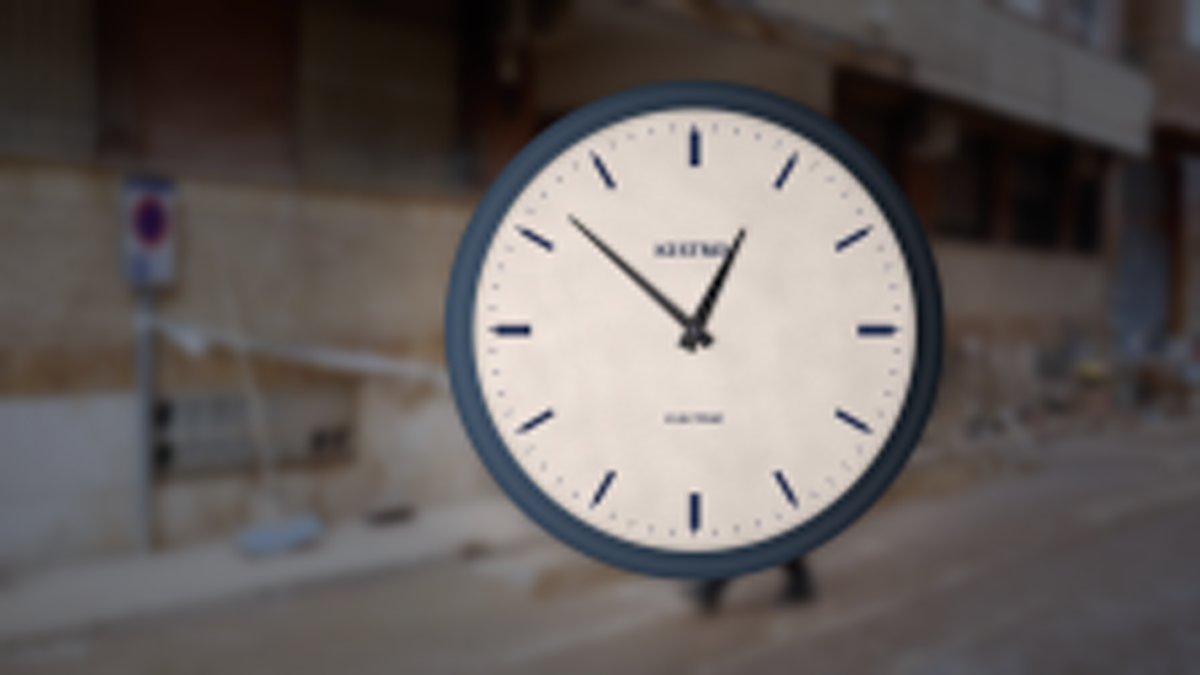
12:52
